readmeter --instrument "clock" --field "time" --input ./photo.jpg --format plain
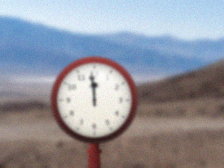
11:59
